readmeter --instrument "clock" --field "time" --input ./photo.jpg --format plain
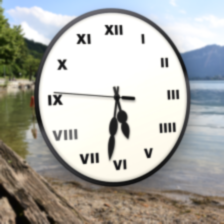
5:31:46
